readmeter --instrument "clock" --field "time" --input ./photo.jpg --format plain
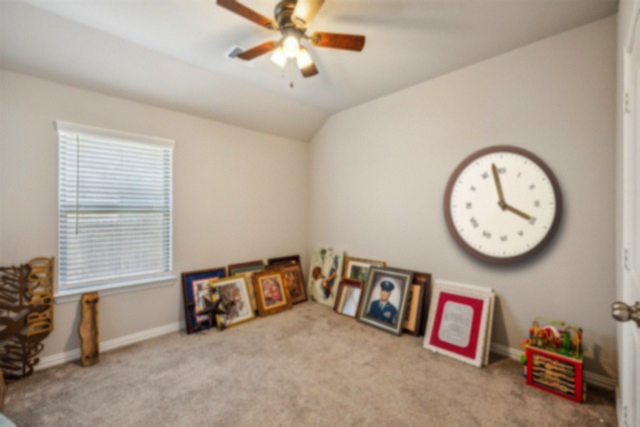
3:58
